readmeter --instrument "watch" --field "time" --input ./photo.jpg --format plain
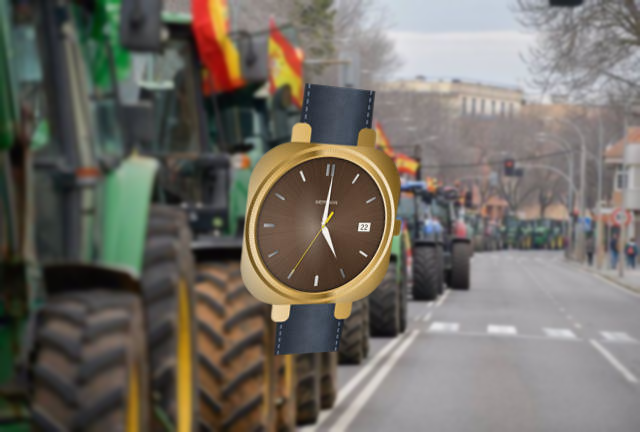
5:00:35
